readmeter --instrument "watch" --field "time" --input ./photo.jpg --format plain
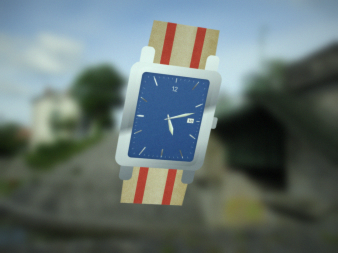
5:12
